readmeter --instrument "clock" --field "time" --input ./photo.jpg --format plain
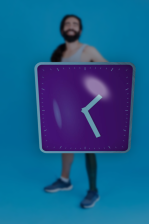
1:26
